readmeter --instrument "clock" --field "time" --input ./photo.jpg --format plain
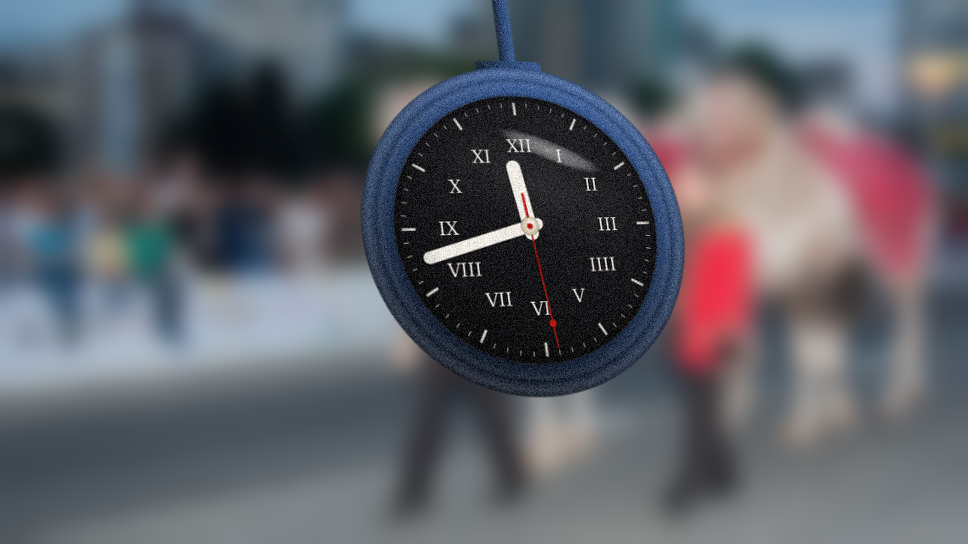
11:42:29
